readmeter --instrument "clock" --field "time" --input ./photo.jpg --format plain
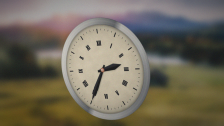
2:35
